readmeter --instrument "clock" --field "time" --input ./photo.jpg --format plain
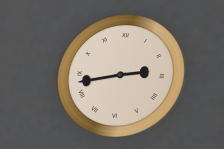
2:43
